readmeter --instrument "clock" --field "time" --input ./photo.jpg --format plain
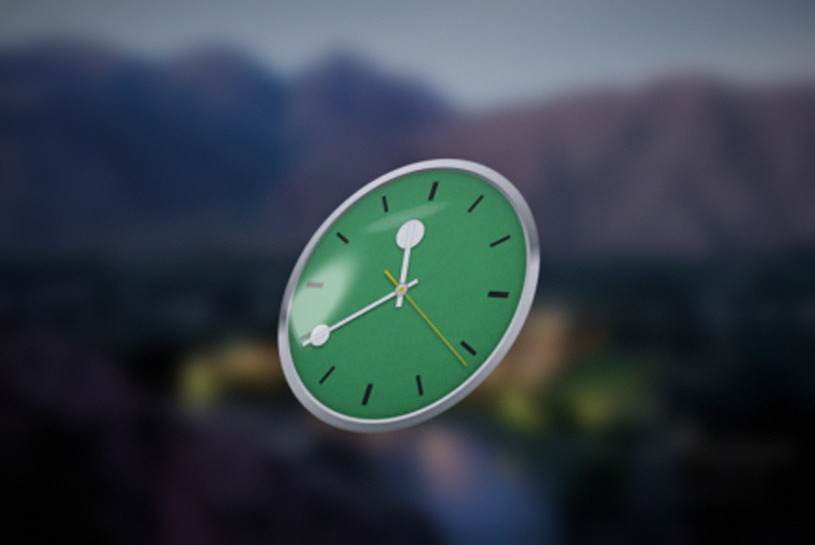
11:39:21
